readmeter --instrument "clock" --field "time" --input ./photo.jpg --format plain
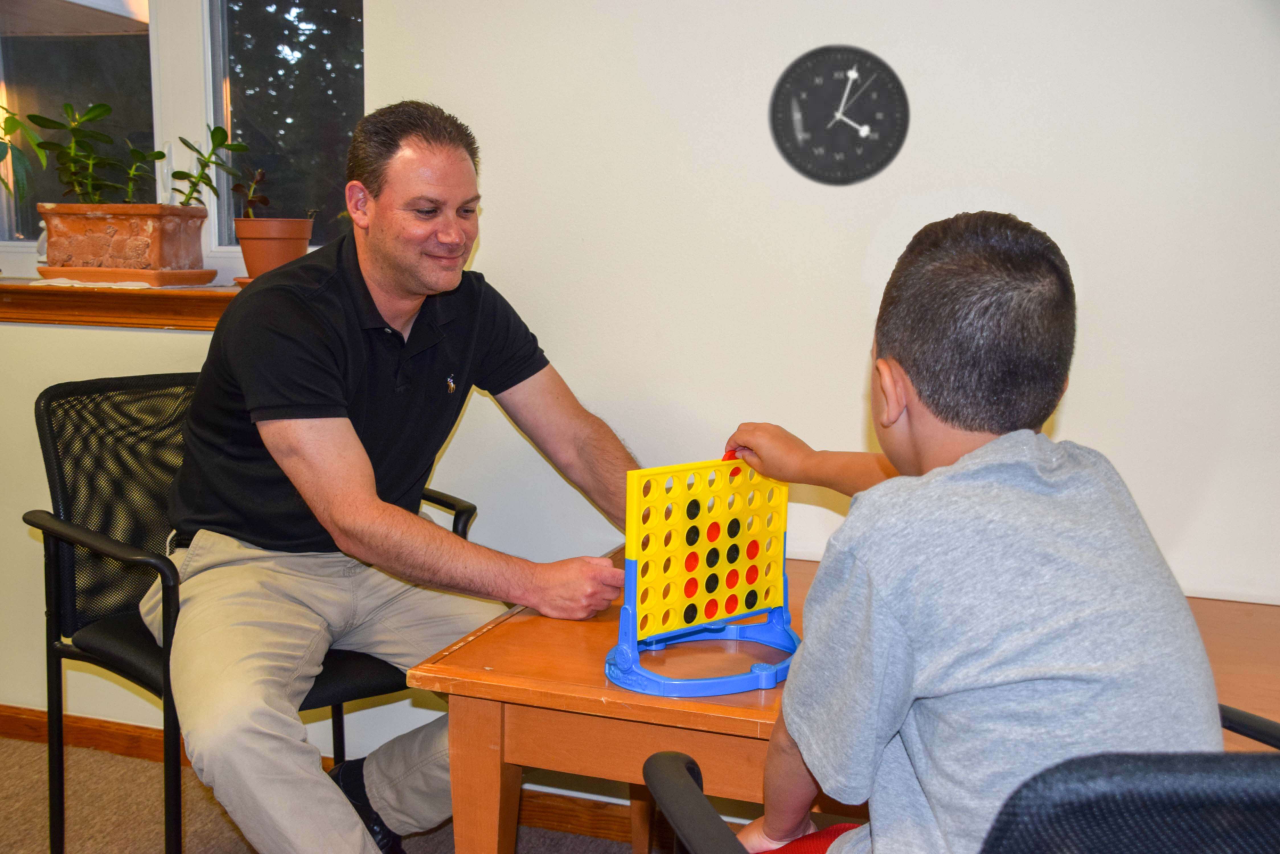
4:03:07
